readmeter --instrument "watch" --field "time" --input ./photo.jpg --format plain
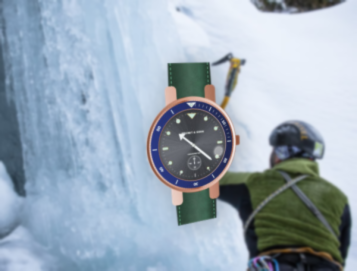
10:22
